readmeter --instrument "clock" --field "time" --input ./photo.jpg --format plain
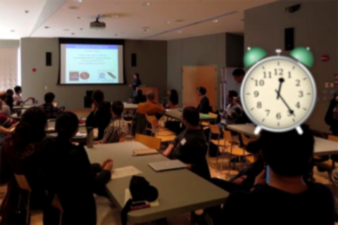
12:24
